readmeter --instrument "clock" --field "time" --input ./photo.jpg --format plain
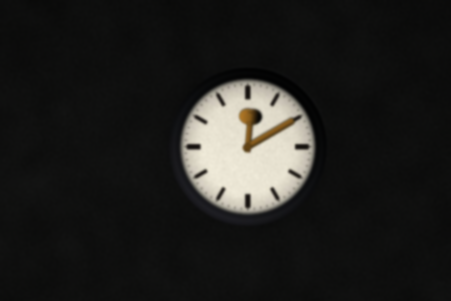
12:10
